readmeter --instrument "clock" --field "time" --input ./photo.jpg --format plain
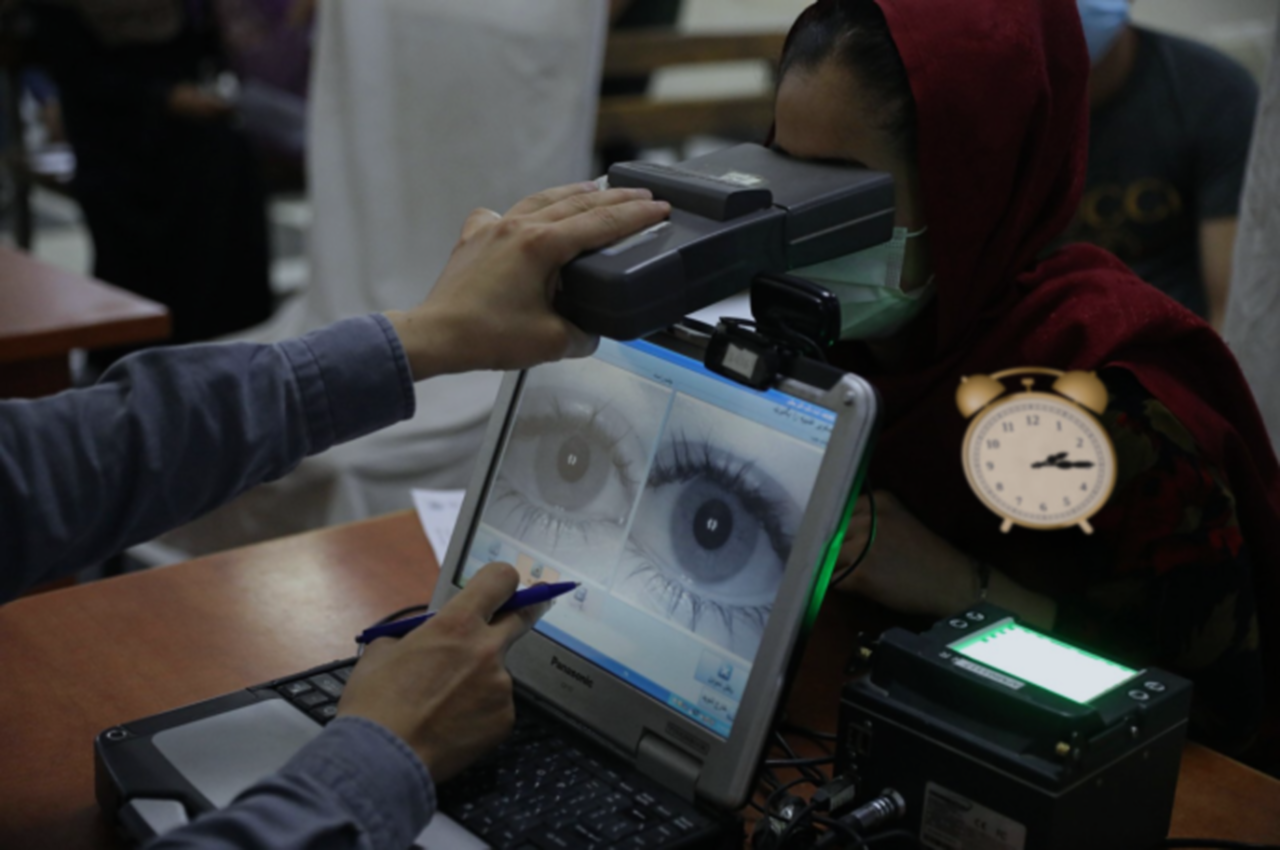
2:15
